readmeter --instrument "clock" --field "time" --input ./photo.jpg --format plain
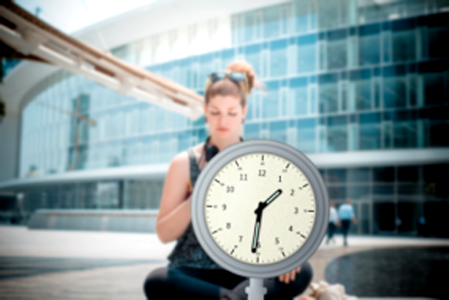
1:31
